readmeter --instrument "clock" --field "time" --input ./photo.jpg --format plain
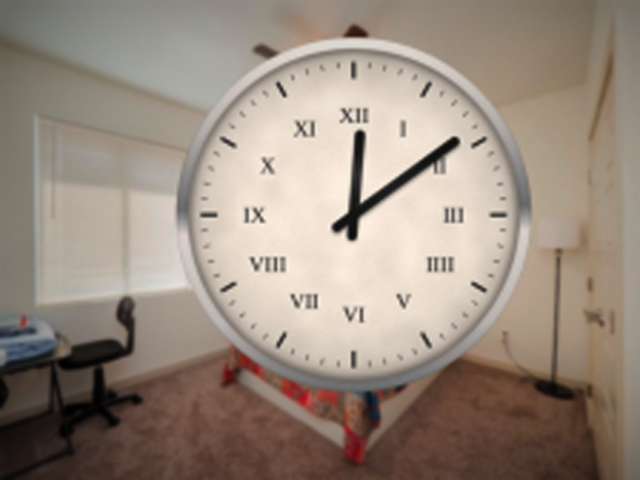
12:09
